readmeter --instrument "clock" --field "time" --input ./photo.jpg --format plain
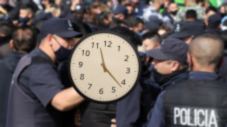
11:22
